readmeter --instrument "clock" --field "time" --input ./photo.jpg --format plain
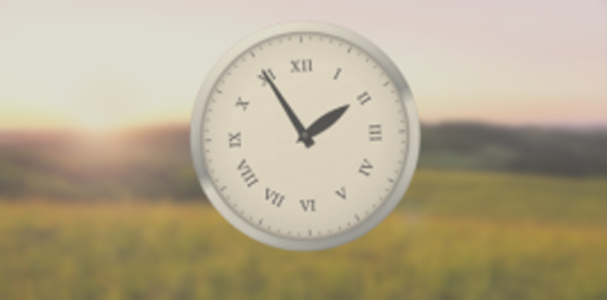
1:55
